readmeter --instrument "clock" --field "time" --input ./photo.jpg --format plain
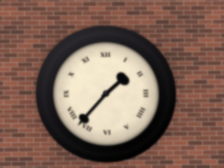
1:37
